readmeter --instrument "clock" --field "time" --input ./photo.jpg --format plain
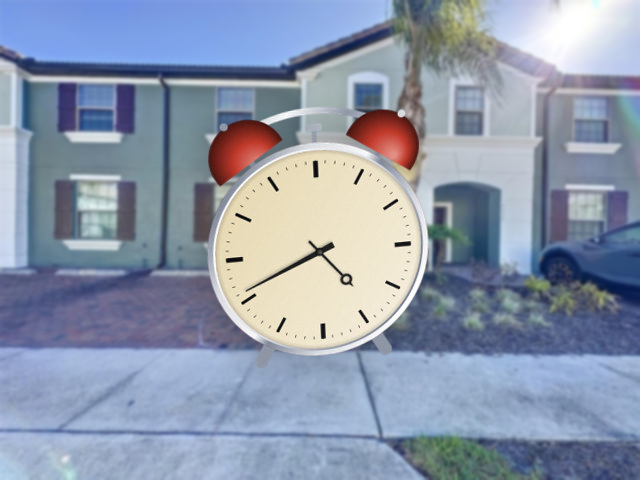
4:41
